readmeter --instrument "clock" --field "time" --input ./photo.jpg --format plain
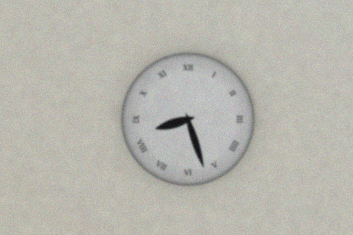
8:27
